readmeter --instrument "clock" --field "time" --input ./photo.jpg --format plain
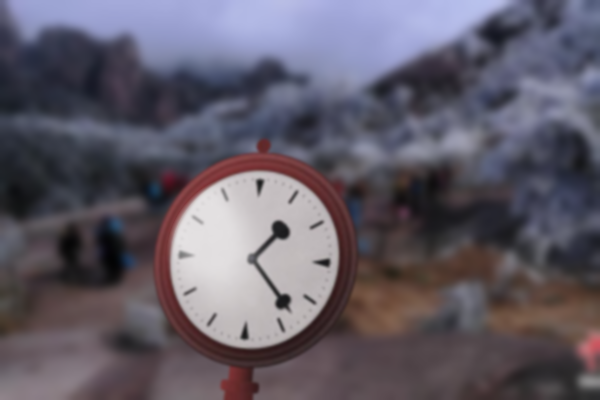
1:23
